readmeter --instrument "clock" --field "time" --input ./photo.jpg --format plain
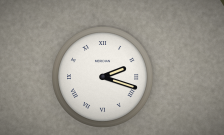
2:18
